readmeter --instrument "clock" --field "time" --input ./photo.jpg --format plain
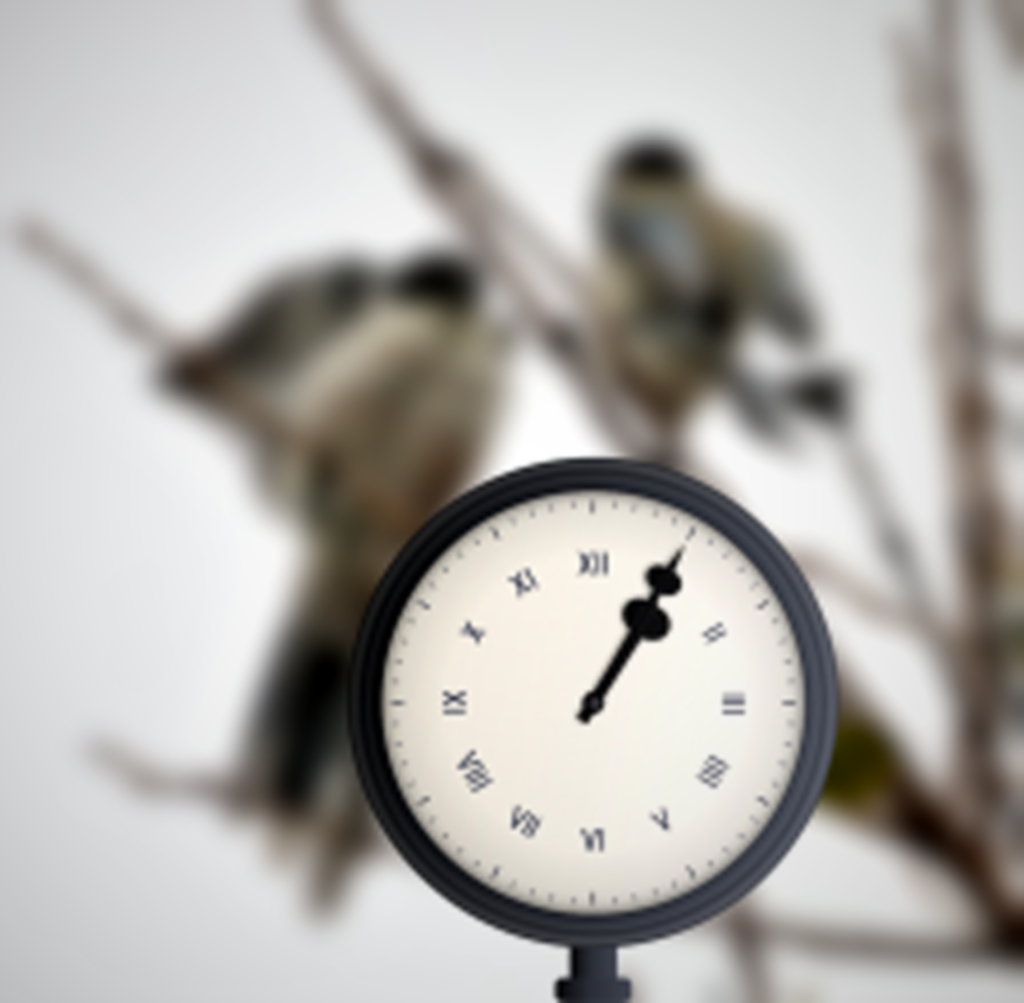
1:05
